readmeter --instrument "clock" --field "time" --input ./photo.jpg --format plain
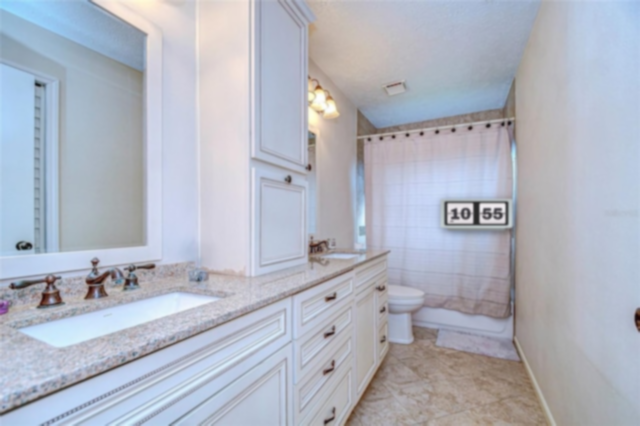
10:55
